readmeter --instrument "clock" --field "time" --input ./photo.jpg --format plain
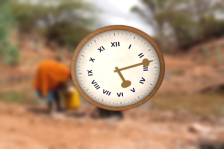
5:13
